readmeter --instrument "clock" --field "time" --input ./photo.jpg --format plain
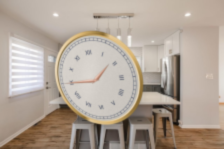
1:45
